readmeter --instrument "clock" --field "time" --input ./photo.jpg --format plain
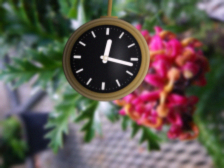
12:17
